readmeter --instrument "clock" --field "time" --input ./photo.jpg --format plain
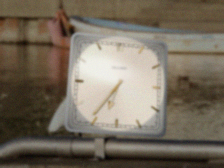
6:36
